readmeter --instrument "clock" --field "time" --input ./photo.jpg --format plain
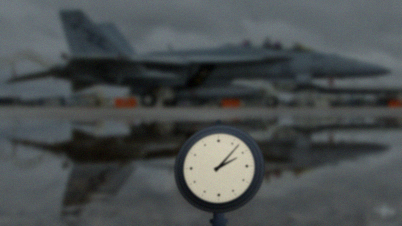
2:07
